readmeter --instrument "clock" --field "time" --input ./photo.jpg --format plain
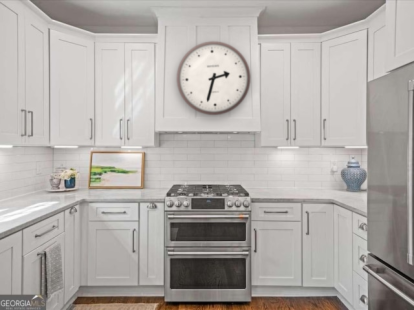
2:33
